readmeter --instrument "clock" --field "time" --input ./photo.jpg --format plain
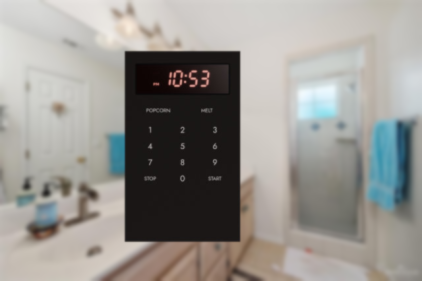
10:53
